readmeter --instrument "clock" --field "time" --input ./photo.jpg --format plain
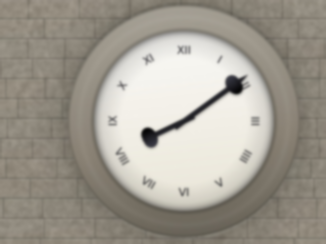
8:09
